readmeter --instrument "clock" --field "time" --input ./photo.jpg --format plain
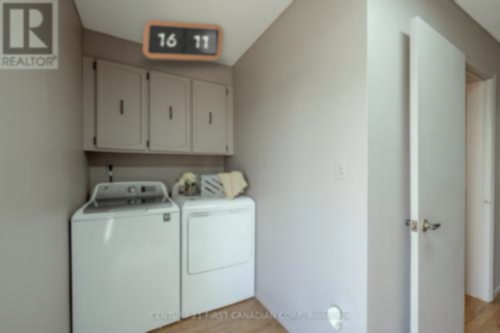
16:11
